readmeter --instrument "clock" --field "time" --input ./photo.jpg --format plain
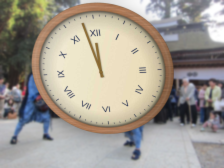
11:58
